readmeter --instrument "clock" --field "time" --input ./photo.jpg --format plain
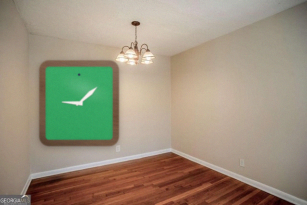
9:08
